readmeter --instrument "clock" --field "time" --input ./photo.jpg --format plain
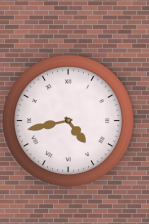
4:43
